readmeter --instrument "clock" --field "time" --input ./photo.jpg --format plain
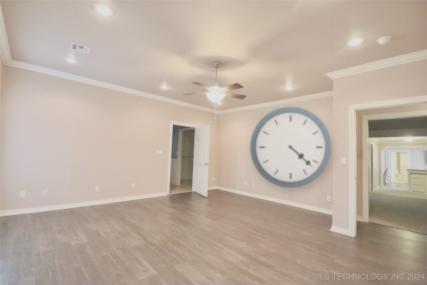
4:22
